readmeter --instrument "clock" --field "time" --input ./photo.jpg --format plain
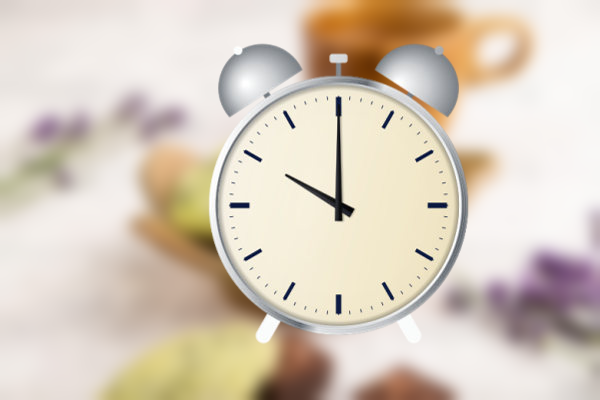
10:00
